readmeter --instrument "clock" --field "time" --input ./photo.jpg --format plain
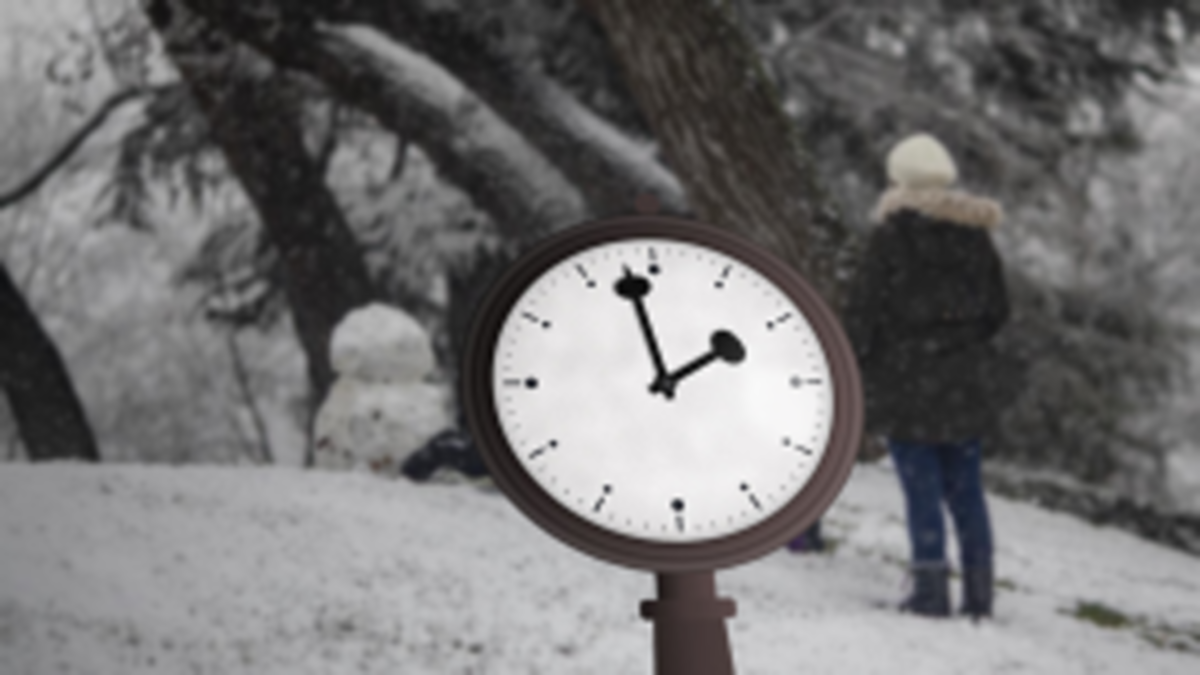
1:58
